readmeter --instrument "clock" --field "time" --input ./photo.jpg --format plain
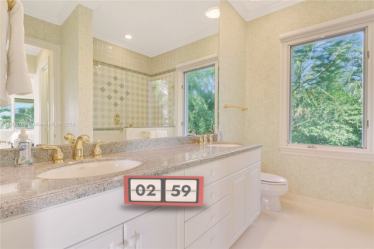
2:59
